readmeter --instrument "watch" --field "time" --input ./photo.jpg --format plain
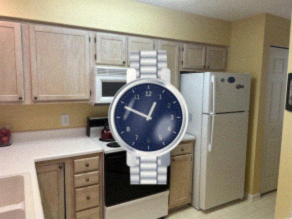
12:49
